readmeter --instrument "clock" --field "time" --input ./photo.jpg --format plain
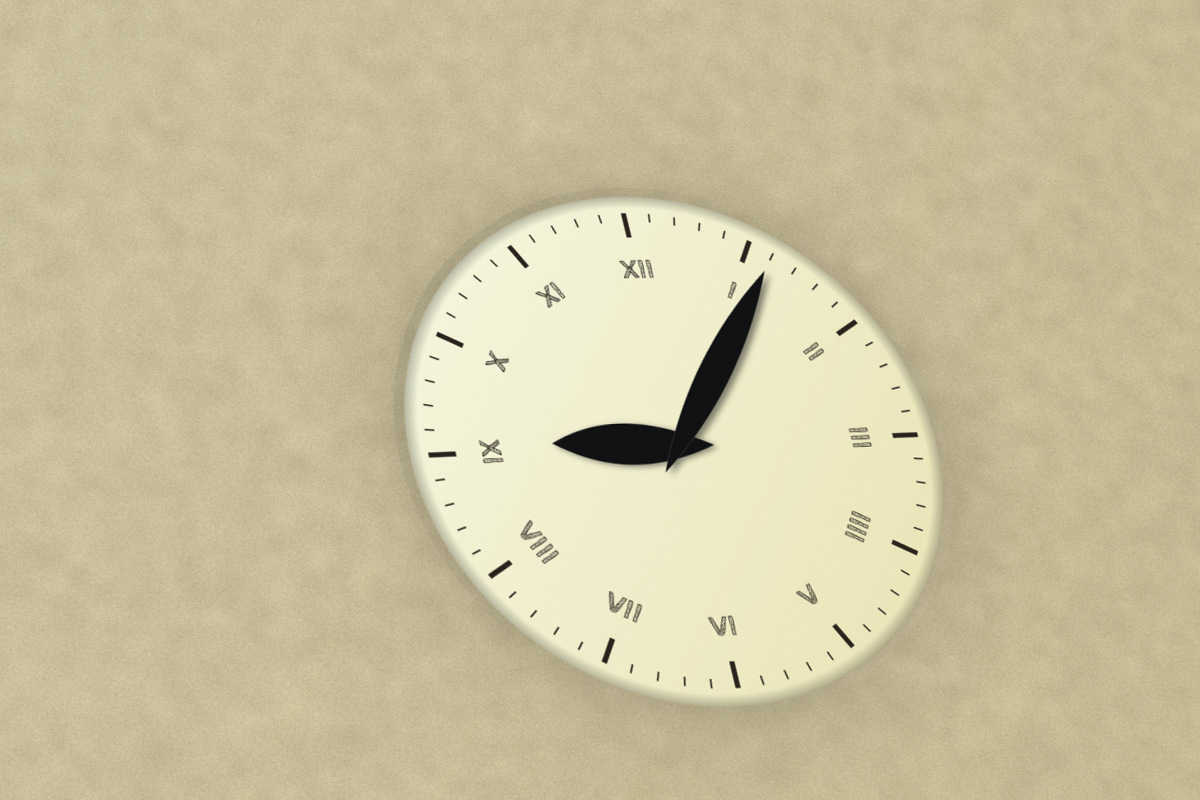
9:06
